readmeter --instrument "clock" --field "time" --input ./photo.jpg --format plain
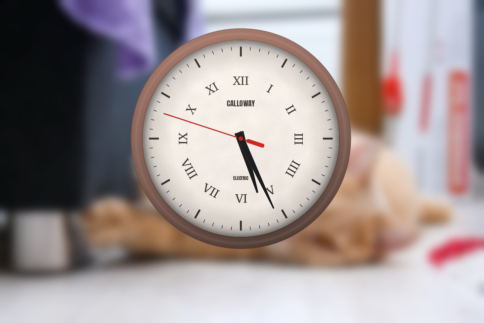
5:25:48
